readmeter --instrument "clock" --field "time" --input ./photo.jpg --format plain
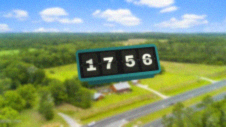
17:56
